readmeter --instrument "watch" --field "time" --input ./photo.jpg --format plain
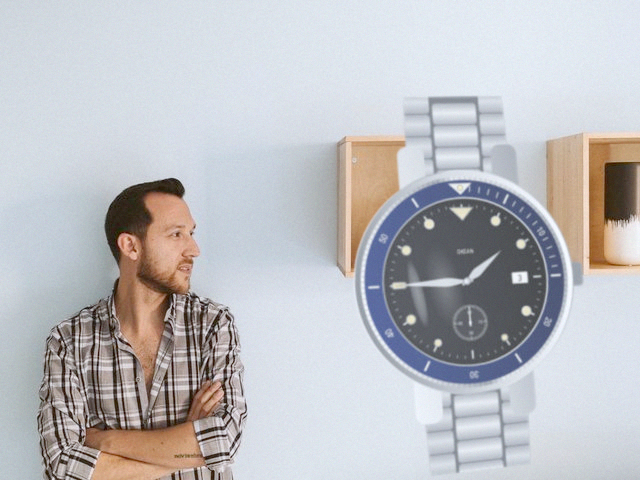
1:45
